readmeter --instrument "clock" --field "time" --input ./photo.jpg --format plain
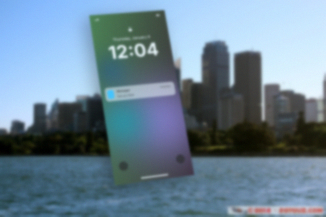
12:04
